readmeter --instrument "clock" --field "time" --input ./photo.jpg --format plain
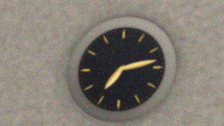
7:13
